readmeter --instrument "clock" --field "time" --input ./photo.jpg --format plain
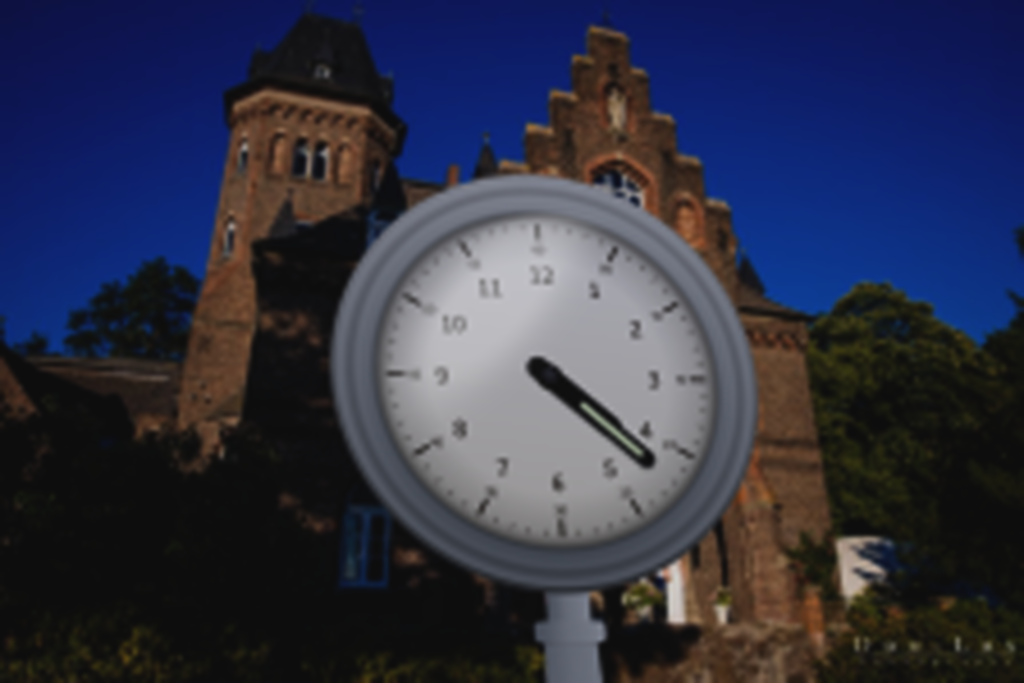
4:22
